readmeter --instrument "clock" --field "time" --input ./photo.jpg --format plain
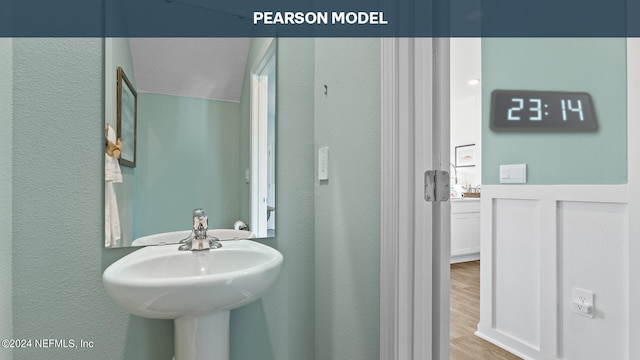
23:14
